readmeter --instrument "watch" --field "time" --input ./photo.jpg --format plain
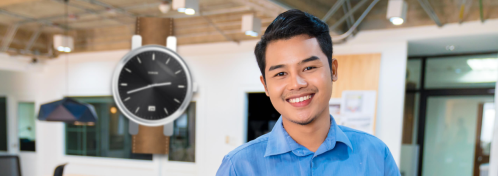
2:42
